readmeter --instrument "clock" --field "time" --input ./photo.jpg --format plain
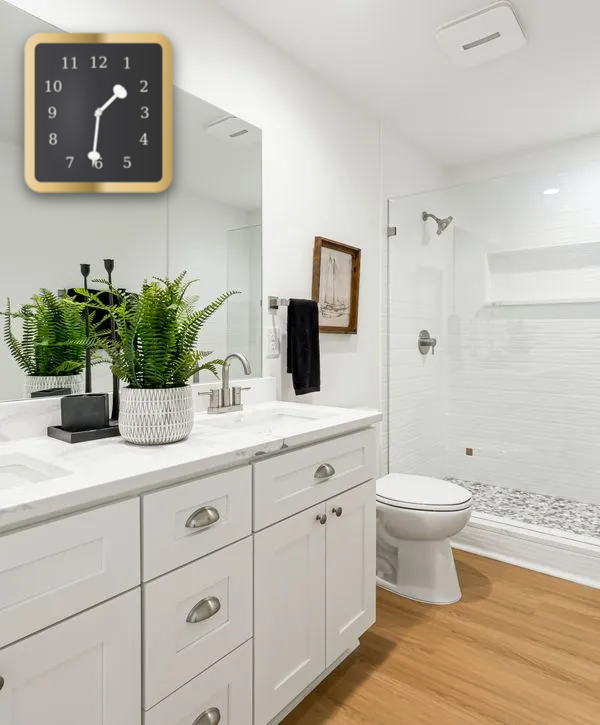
1:31
